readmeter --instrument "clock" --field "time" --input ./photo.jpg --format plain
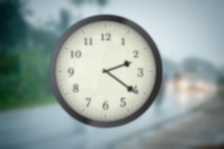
2:21
